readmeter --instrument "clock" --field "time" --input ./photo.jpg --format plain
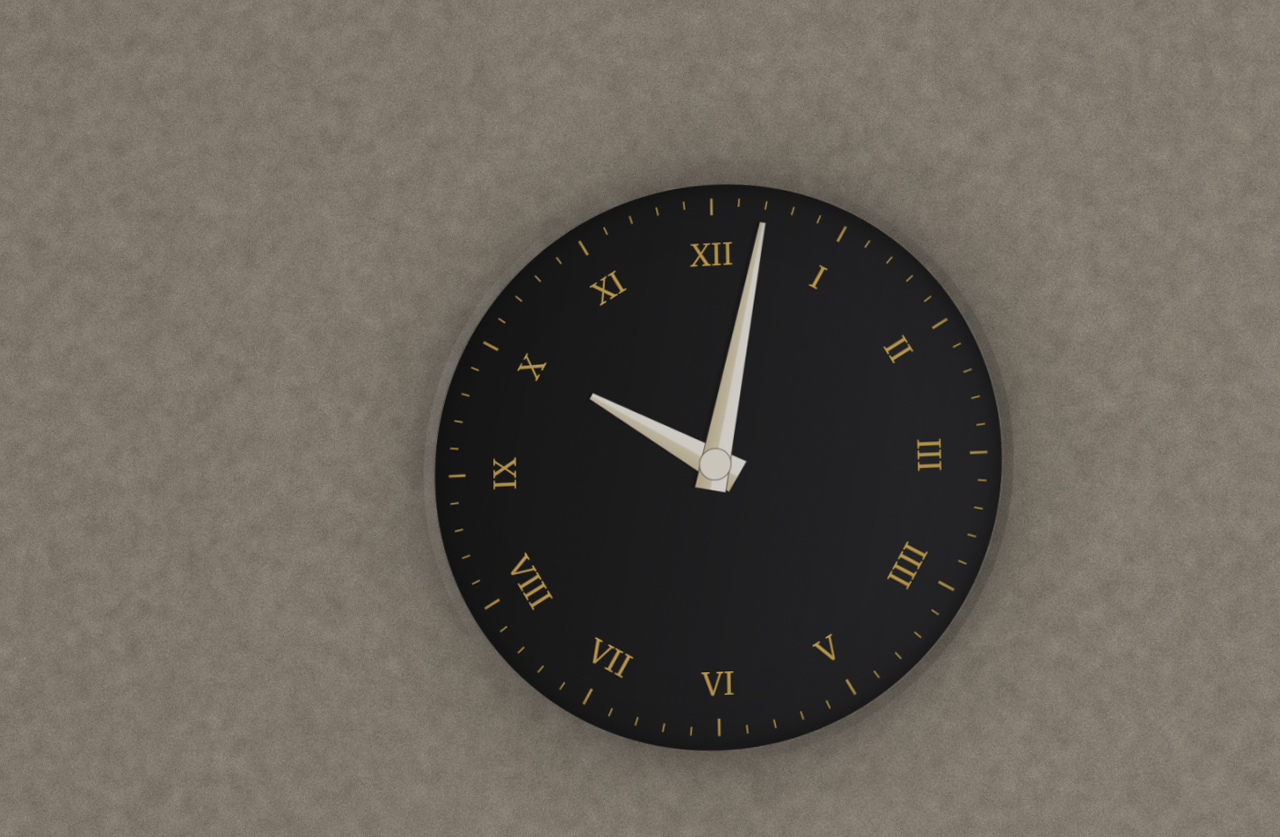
10:02
